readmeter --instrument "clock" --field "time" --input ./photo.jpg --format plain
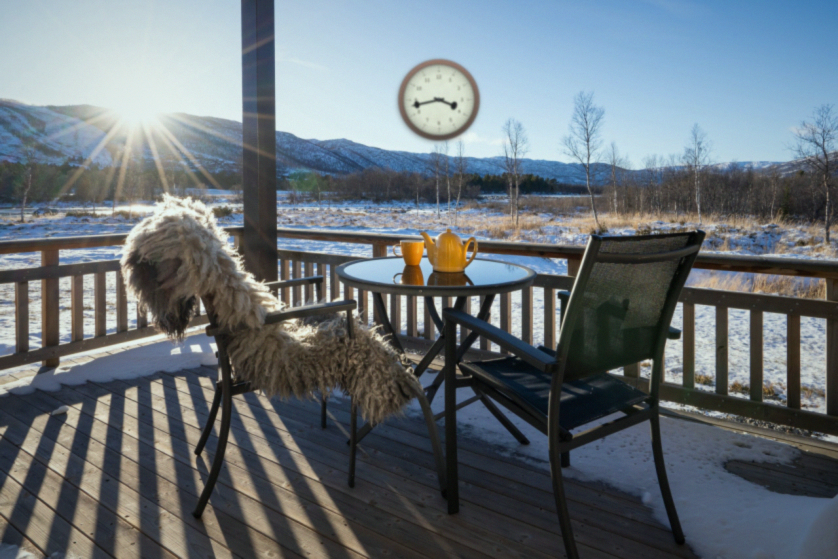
3:43
